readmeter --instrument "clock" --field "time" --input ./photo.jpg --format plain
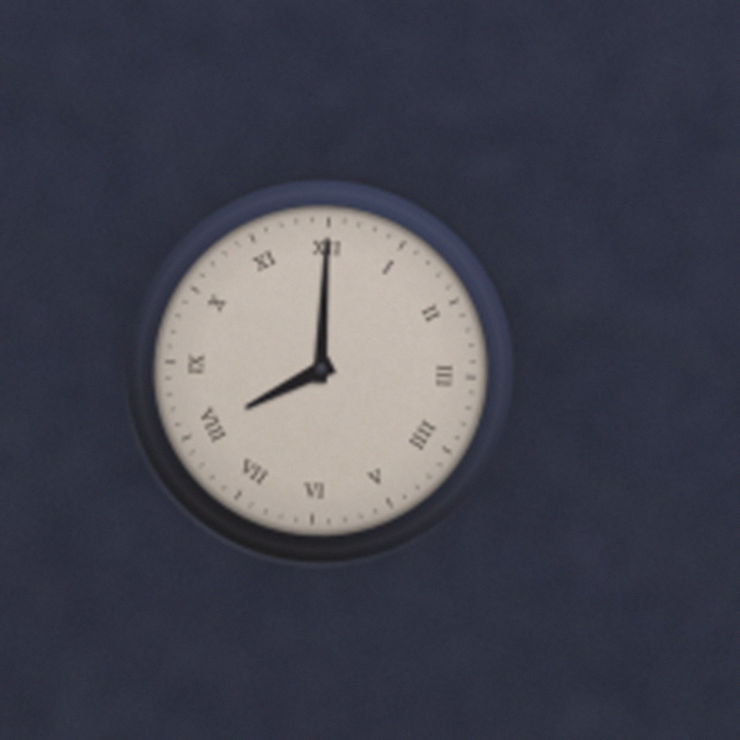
8:00
